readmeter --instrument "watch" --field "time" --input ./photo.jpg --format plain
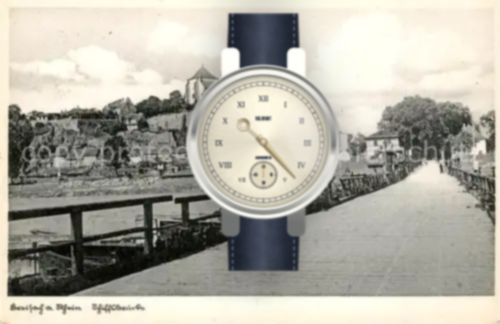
10:23
